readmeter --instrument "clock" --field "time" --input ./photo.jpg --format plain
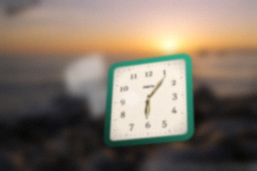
6:06
